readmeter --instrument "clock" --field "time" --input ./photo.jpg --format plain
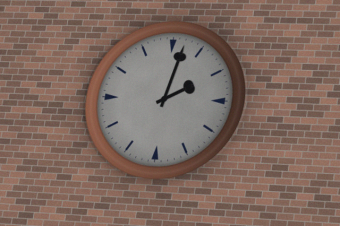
2:02
